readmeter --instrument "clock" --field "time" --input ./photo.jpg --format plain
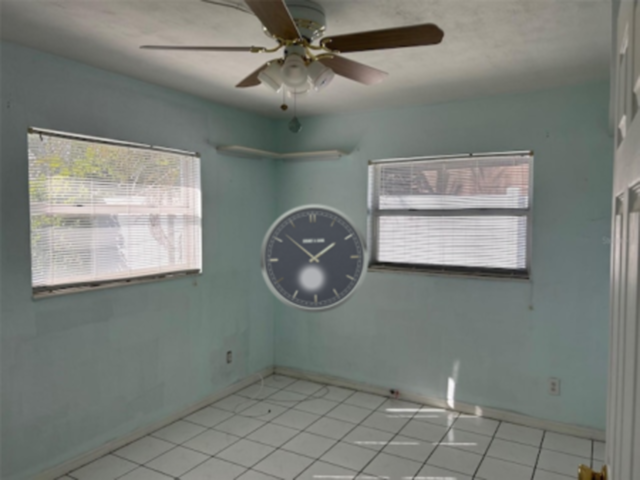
1:52
